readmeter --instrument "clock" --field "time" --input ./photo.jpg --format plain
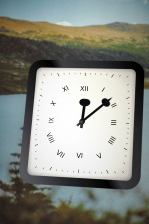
12:08
